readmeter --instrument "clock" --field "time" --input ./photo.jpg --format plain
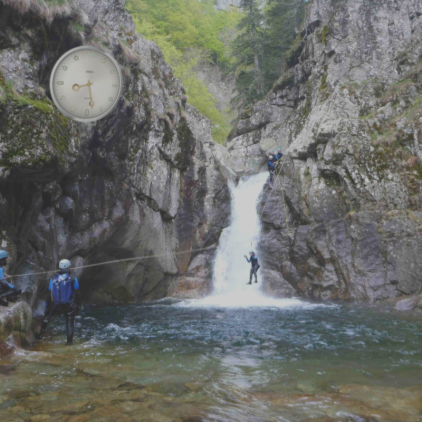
8:28
